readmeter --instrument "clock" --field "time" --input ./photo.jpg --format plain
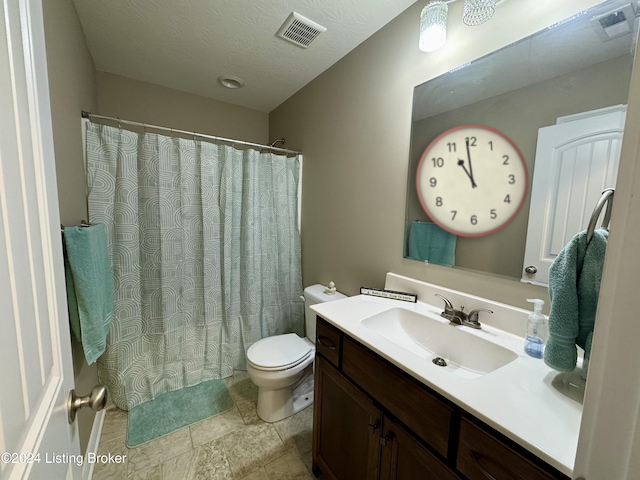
10:59
